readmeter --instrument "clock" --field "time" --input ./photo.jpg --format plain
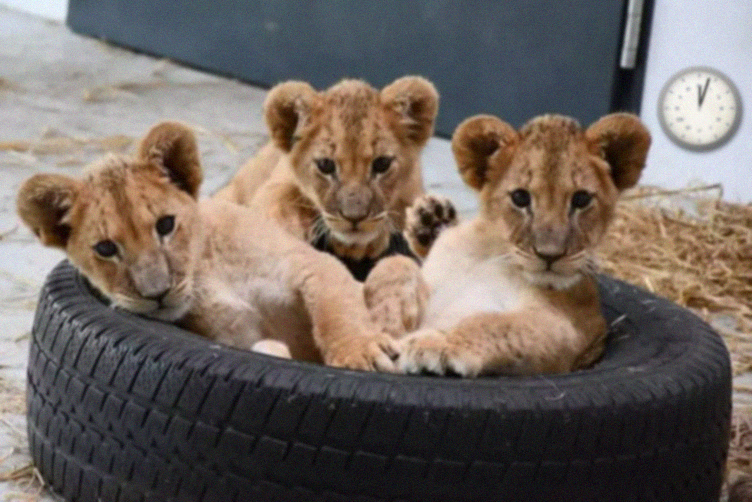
12:03
